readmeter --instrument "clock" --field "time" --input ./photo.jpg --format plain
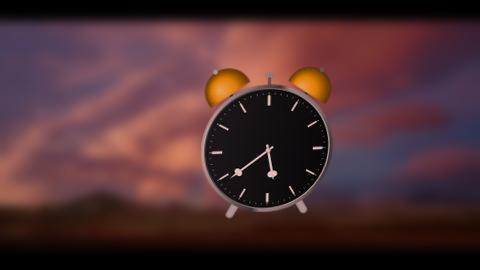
5:39
